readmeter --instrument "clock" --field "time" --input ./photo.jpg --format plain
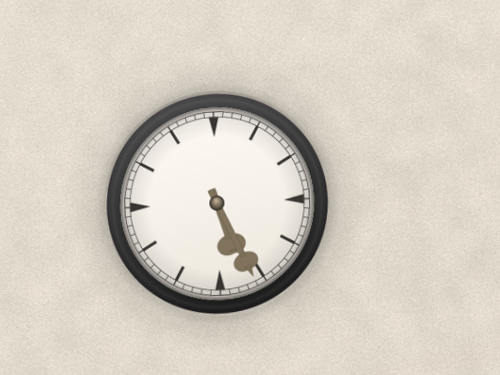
5:26
